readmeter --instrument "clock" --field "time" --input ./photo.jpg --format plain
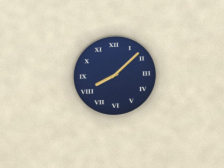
8:08
